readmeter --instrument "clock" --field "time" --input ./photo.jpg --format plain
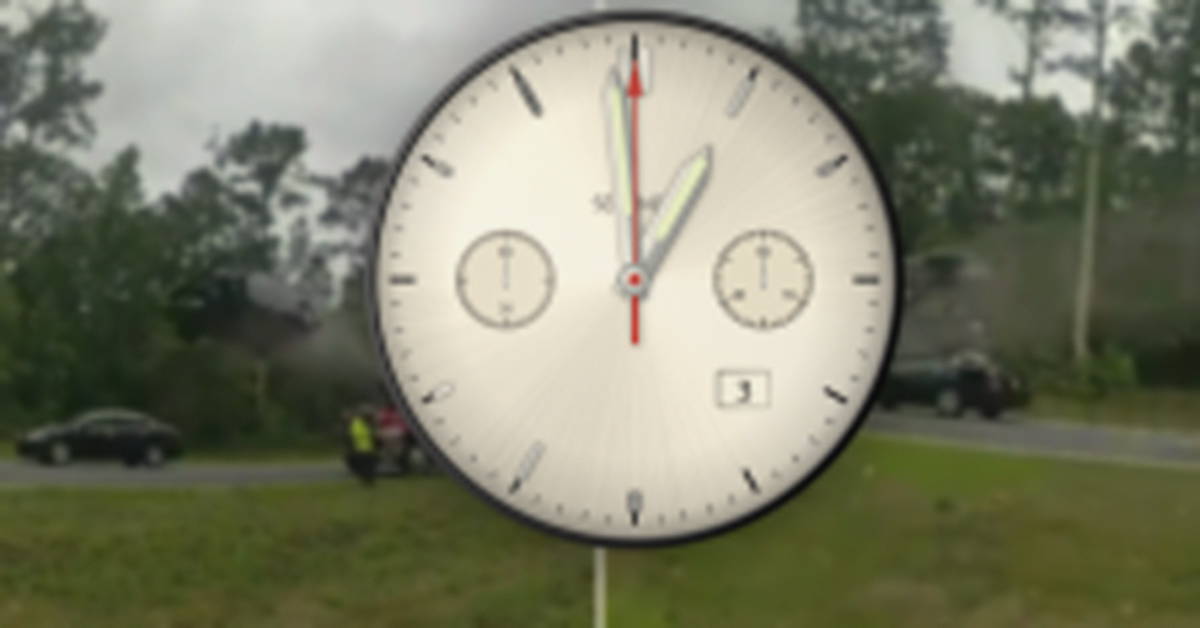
12:59
